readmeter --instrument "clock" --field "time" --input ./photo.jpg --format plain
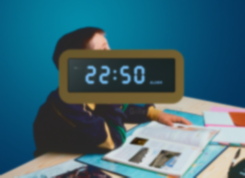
22:50
